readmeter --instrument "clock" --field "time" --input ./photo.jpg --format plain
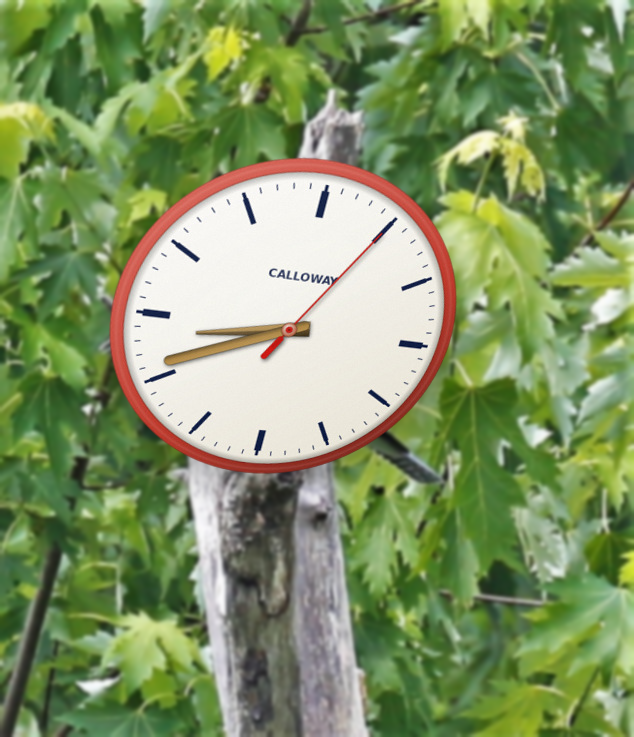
8:41:05
